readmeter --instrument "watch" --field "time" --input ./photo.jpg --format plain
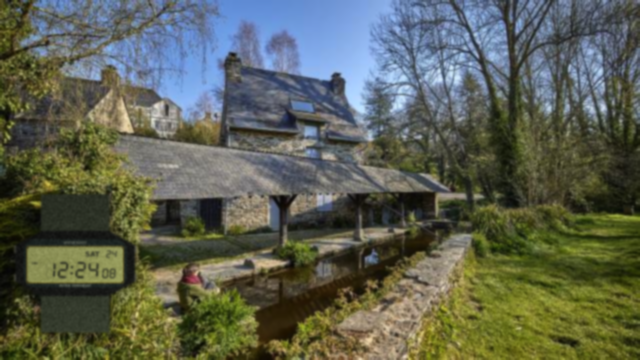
12:24
